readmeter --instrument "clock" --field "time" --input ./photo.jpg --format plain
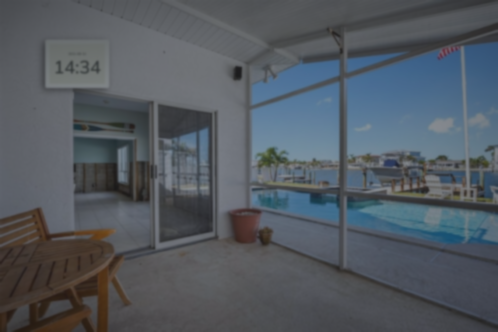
14:34
